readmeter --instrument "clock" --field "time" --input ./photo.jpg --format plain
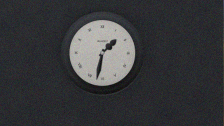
1:32
